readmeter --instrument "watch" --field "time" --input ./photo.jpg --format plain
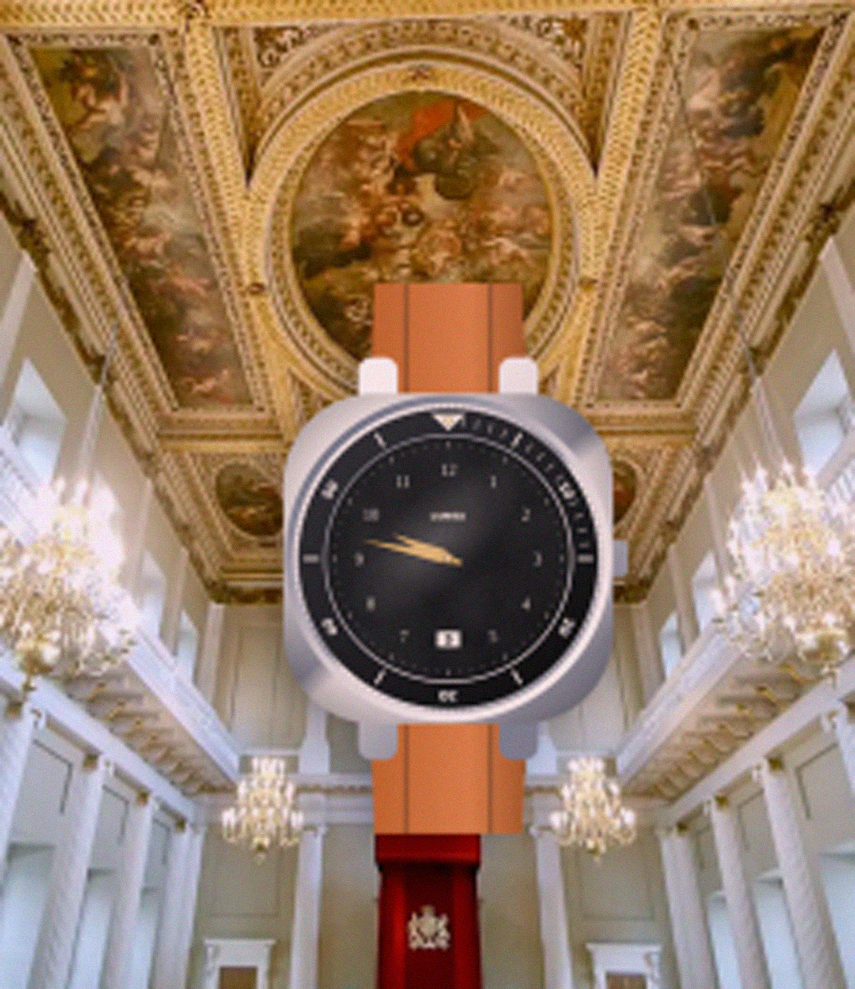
9:47
